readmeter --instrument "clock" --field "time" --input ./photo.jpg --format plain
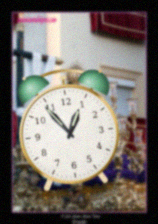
12:54
